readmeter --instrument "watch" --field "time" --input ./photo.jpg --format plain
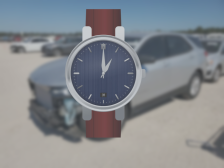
1:00
